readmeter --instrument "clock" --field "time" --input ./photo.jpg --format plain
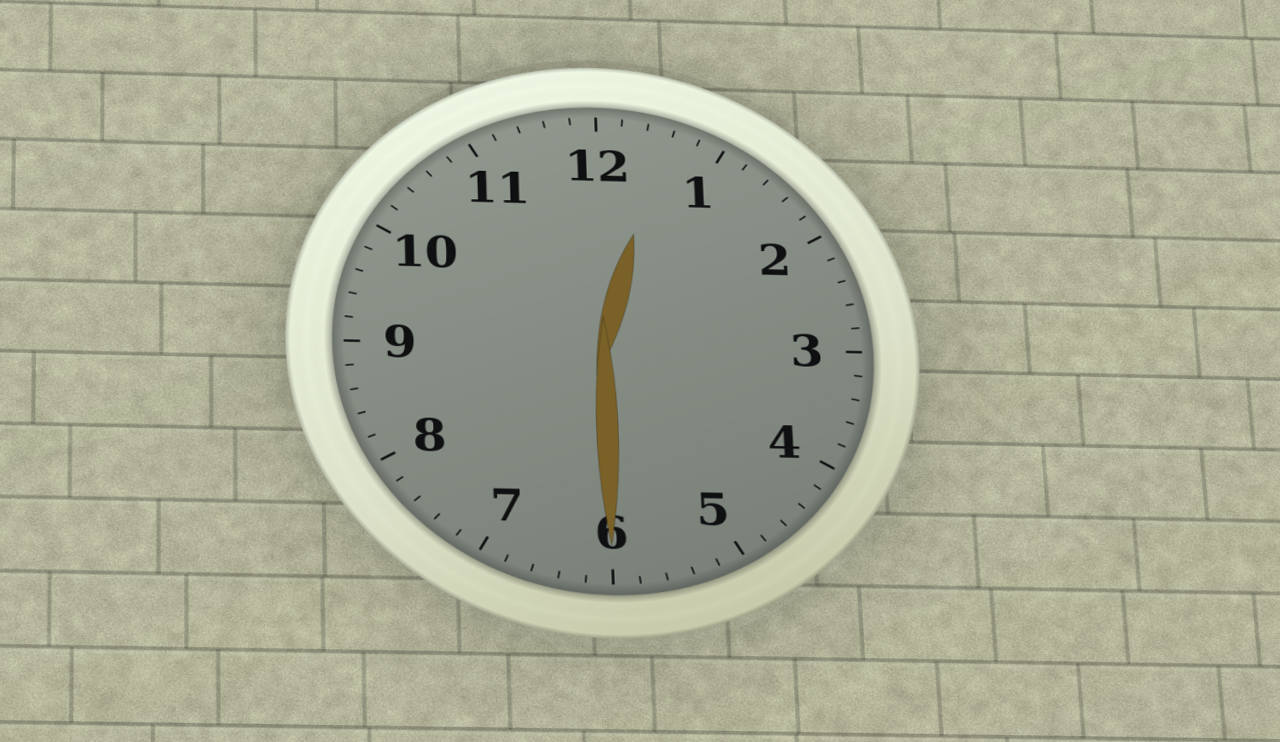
12:30
